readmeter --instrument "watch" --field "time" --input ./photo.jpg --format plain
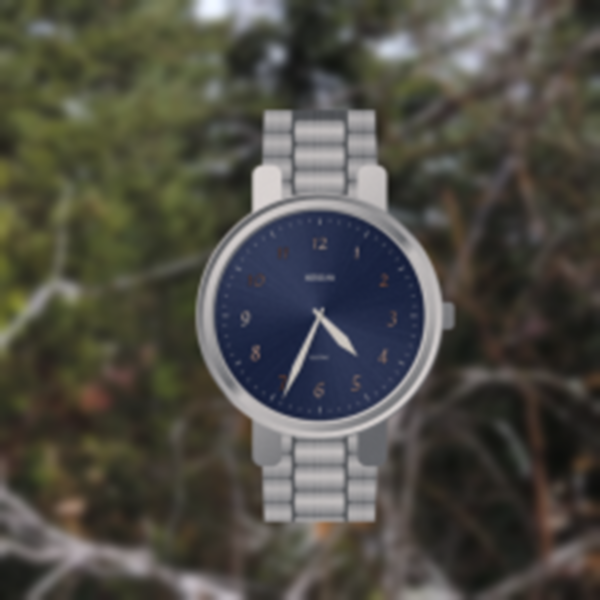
4:34
